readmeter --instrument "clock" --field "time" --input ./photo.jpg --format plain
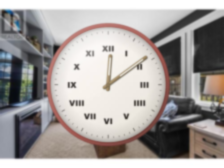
12:09
